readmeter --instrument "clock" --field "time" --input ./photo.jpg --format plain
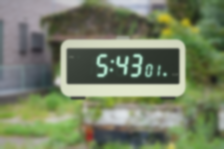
5:43:01
